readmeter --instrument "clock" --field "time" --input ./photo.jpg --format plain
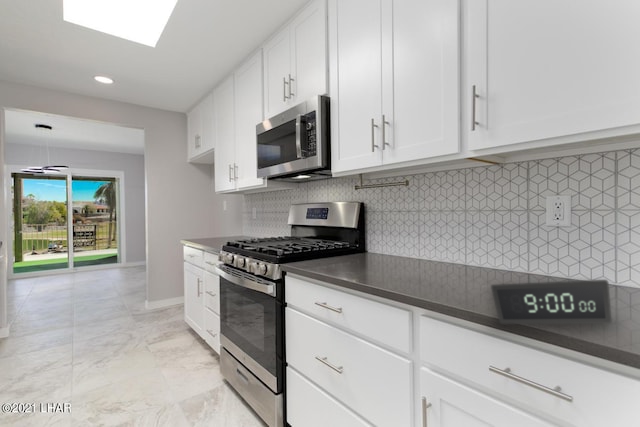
9:00:00
